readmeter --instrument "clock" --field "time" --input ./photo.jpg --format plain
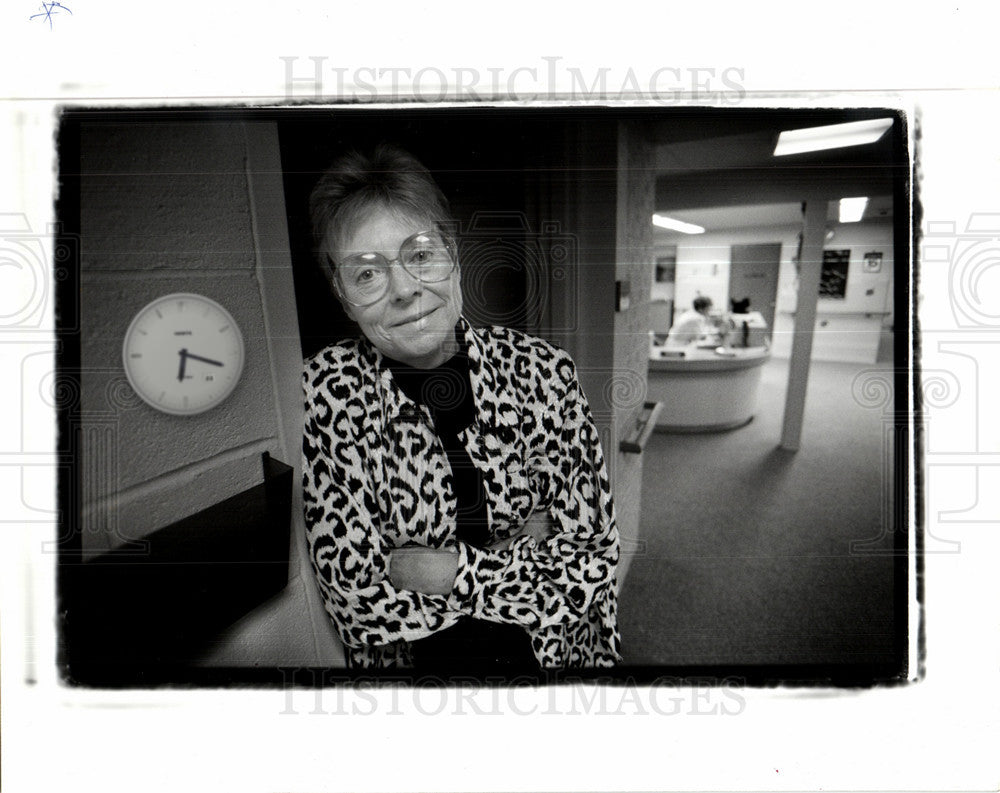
6:18
